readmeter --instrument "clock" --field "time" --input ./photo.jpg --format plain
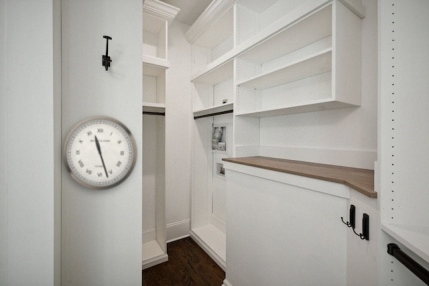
11:27
